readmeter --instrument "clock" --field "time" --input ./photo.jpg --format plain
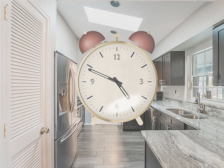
4:49
